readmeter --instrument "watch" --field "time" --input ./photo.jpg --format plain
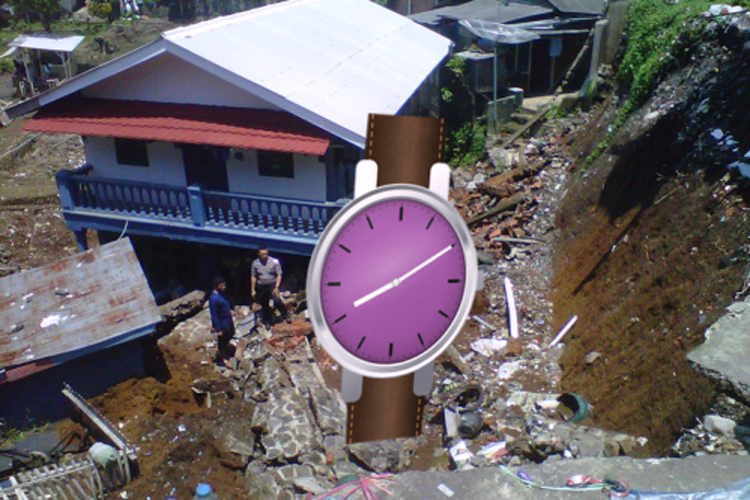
8:10
